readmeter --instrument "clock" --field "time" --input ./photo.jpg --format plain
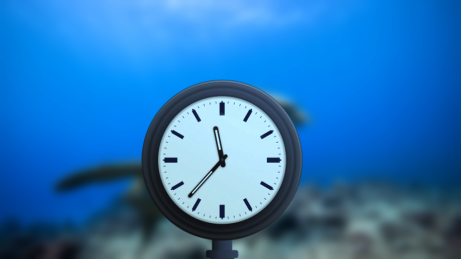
11:37
